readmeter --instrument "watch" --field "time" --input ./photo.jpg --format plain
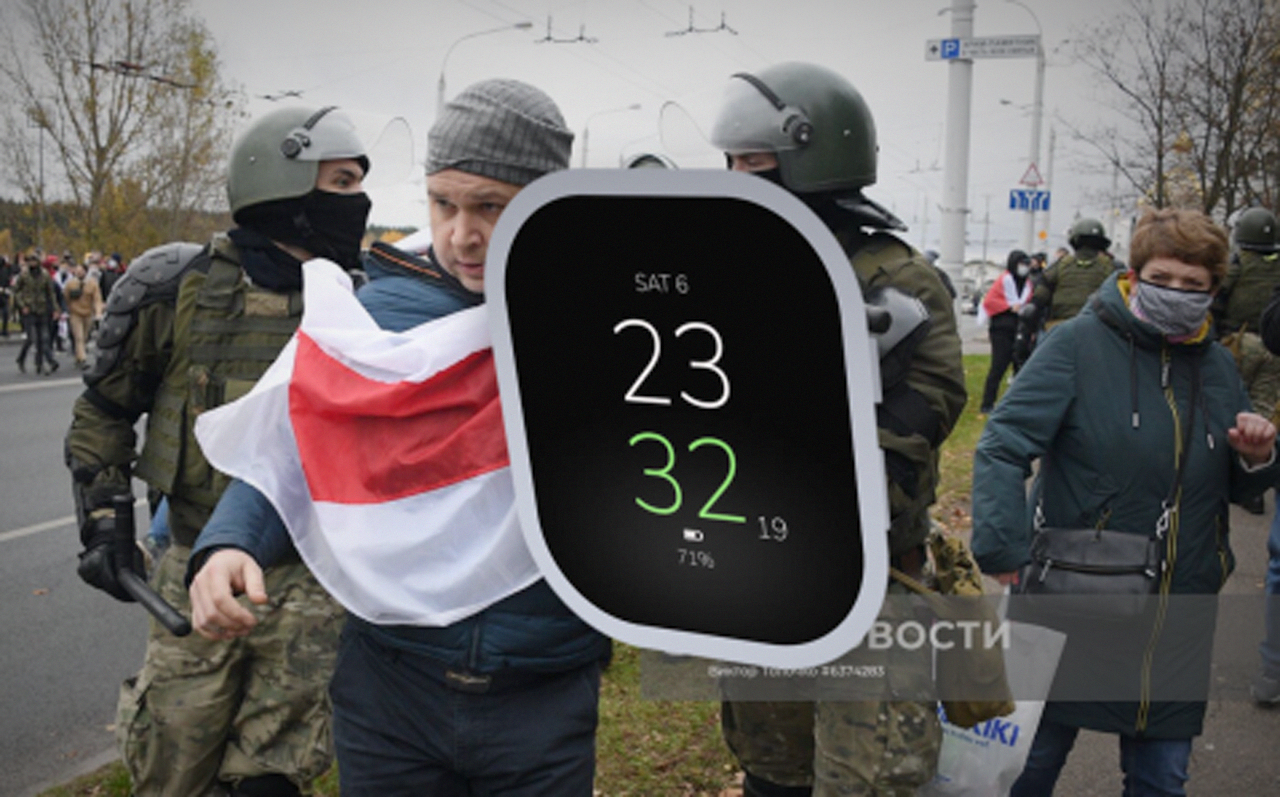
23:32:19
